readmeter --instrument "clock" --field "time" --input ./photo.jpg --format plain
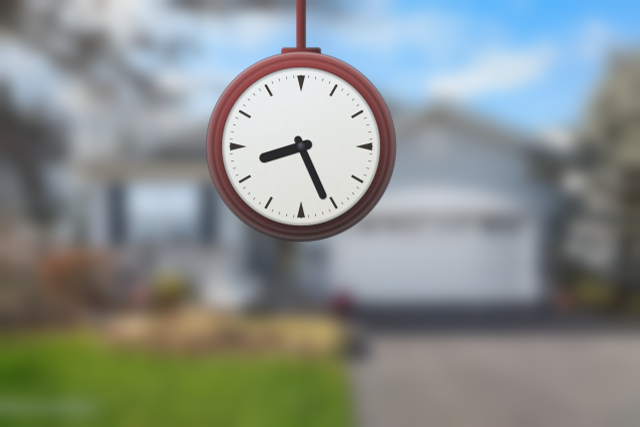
8:26
